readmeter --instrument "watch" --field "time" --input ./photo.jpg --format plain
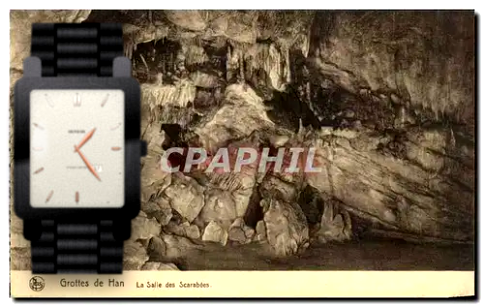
1:24
